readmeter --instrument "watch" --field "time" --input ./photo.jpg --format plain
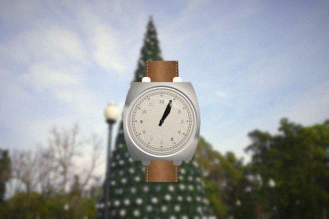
1:04
